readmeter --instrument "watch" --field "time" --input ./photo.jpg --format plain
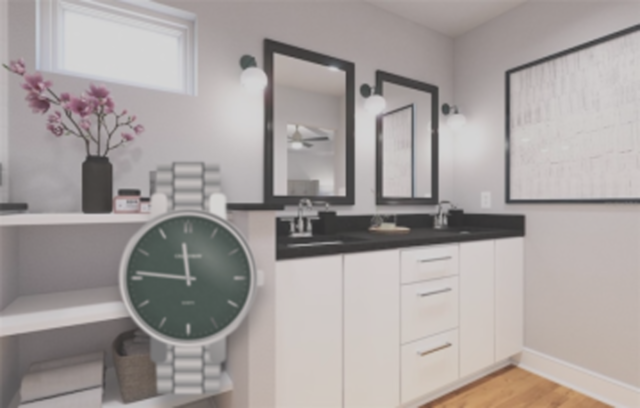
11:46
